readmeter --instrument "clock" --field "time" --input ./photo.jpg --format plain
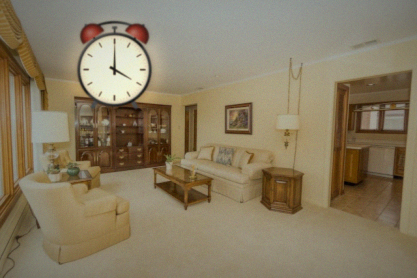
4:00
